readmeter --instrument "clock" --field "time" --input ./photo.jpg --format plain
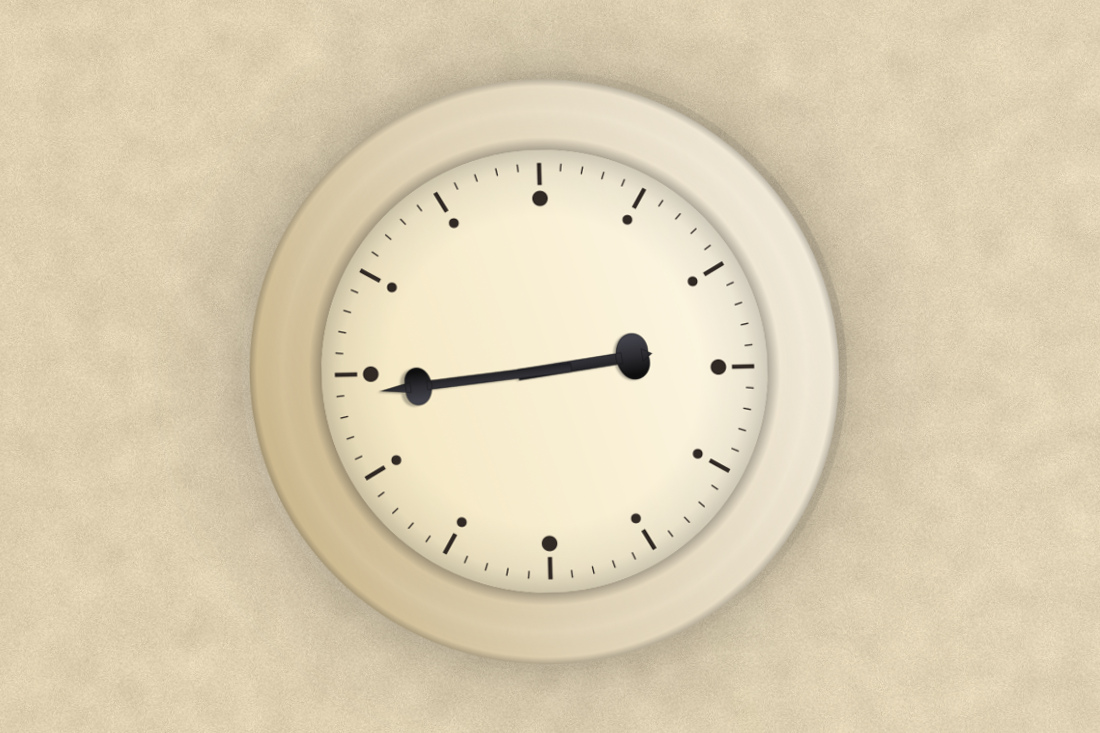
2:44
